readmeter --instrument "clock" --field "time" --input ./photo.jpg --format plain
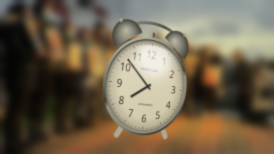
7:52
